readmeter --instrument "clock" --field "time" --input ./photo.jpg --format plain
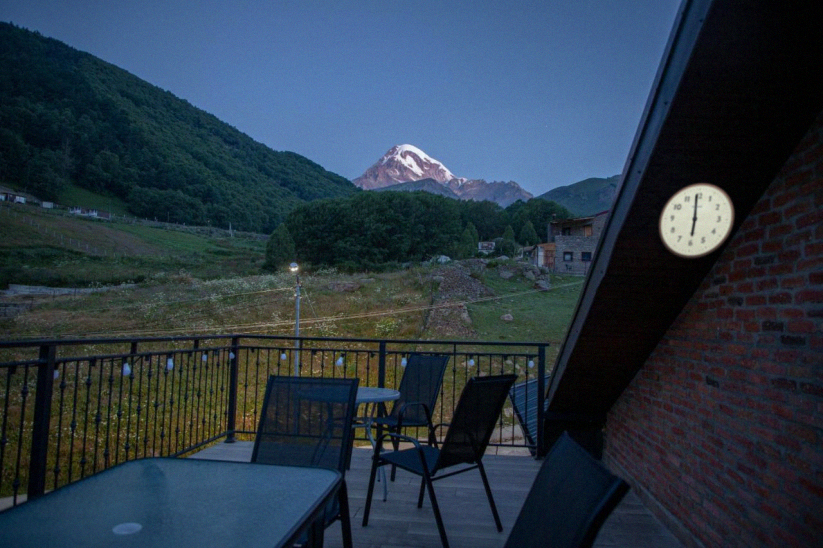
5:59
